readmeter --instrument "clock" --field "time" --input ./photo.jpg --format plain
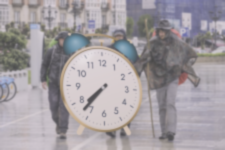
7:37
